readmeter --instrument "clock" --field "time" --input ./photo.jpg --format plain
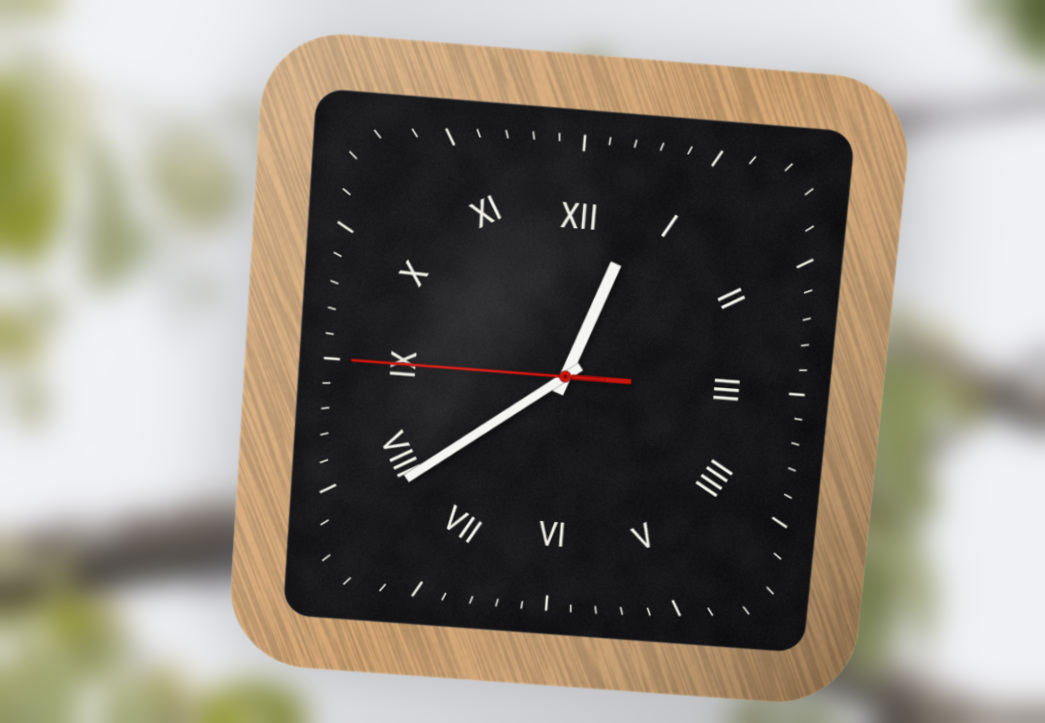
12:38:45
